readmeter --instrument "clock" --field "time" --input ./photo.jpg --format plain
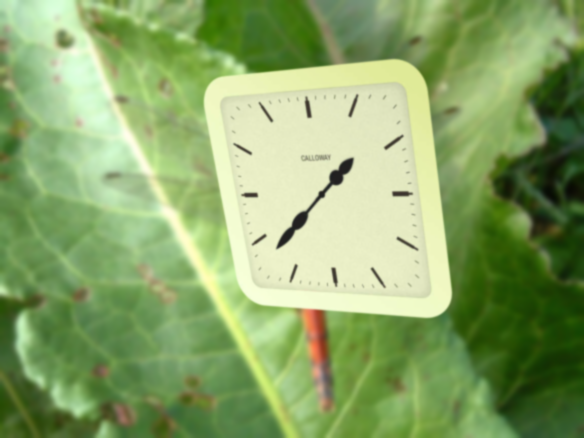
1:38
